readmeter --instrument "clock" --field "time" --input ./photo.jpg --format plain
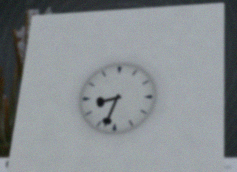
8:33
